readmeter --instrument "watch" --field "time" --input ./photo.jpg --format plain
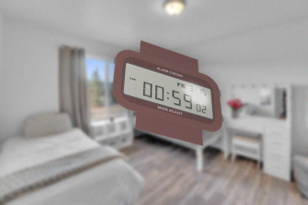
0:59:02
